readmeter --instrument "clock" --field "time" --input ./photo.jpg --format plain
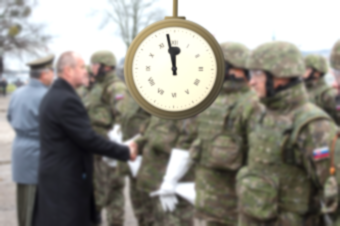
11:58
